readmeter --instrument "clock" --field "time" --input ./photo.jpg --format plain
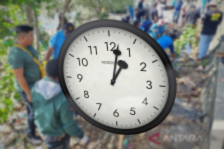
1:02
